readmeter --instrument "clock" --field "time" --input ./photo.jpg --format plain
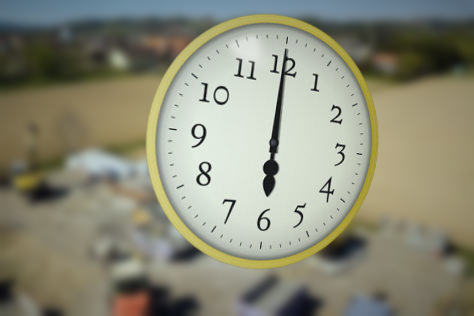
6:00
